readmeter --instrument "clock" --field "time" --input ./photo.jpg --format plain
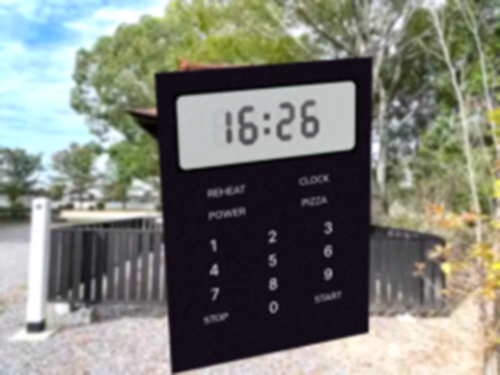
16:26
